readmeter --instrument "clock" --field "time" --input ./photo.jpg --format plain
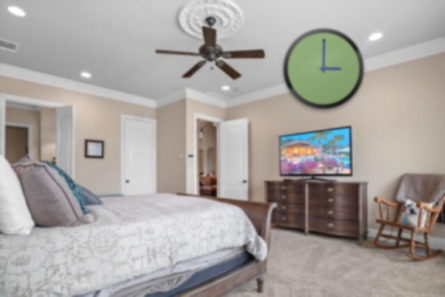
3:00
